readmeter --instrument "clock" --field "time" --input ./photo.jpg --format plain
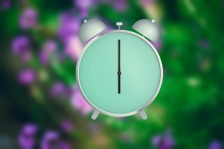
6:00
